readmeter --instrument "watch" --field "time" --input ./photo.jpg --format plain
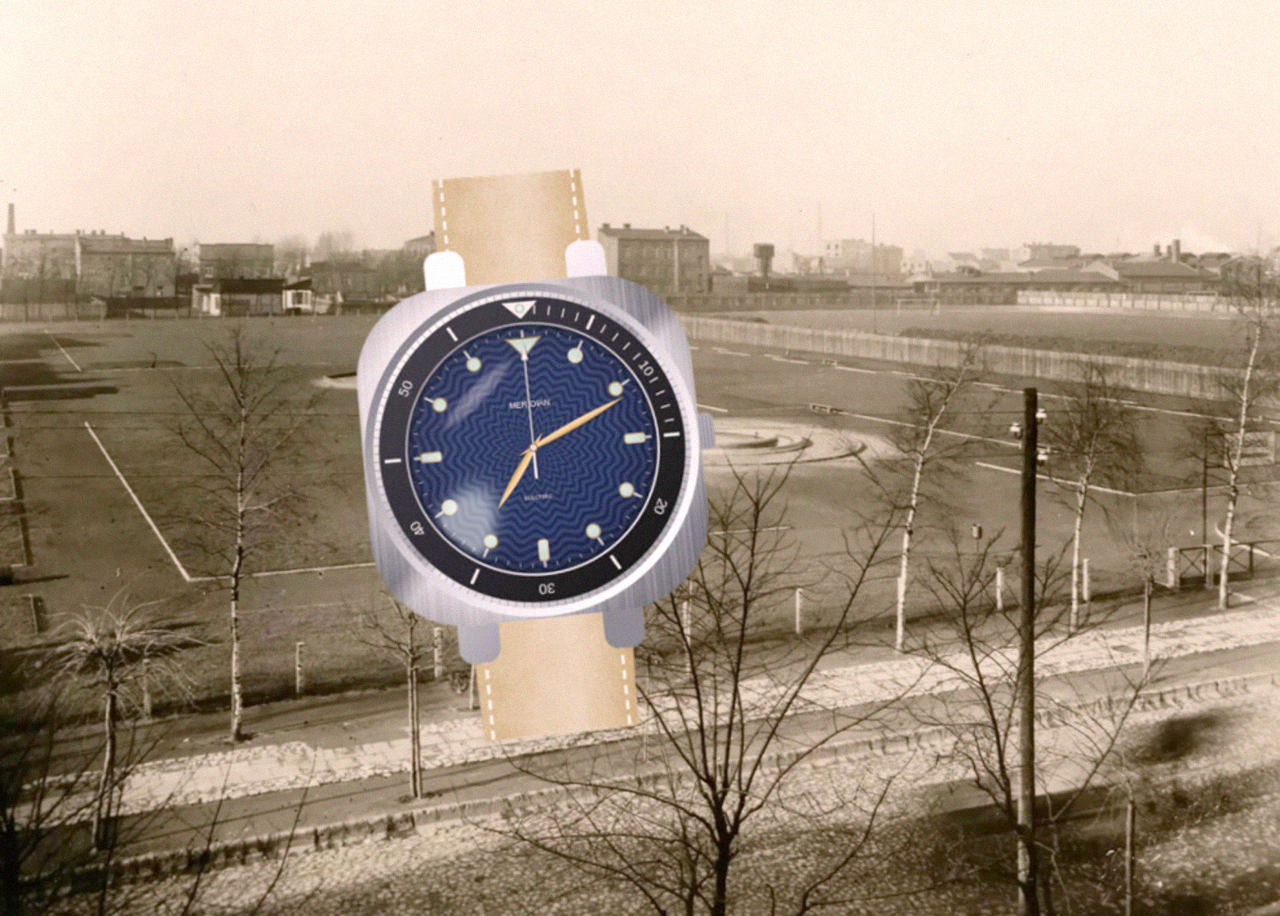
7:11:00
